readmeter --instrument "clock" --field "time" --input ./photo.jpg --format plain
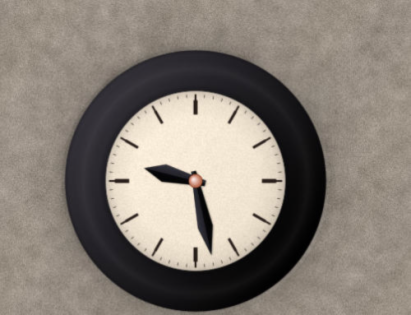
9:28
